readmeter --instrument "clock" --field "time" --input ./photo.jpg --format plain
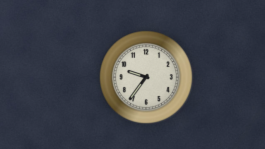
9:36
